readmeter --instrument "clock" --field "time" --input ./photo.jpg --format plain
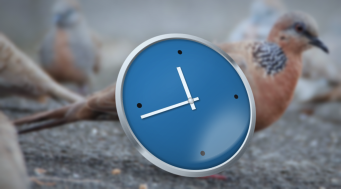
11:43
